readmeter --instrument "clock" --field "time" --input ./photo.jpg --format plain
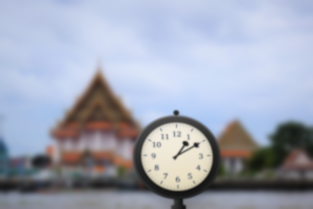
1:10
